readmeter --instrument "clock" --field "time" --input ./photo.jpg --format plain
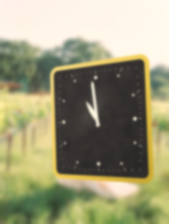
10:59
